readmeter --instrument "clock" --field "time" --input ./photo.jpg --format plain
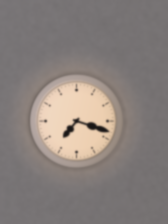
7:18
